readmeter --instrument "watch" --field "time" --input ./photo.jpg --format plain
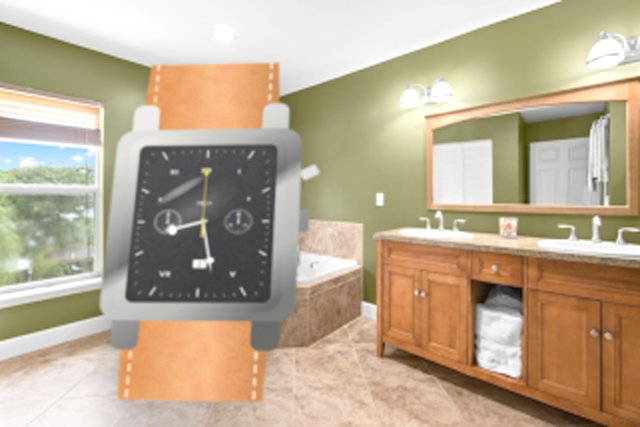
8:28
